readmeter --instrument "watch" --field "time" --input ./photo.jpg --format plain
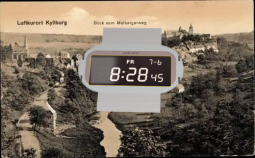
8:28:45
